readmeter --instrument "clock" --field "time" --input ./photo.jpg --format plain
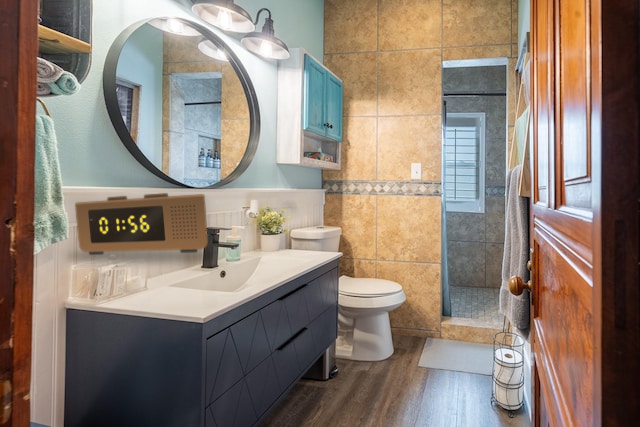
1:56
